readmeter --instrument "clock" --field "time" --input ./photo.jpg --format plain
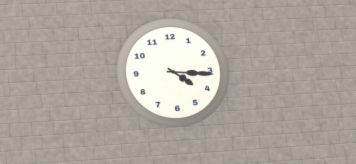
4:16
